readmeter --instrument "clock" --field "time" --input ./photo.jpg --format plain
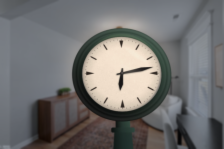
6:13
